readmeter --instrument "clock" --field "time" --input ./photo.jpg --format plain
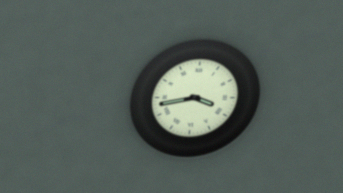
3:43
